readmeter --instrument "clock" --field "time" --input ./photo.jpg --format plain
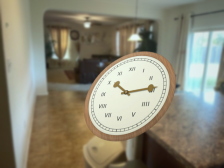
10:14
